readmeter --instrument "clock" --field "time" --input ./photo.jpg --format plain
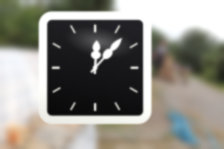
12:07
